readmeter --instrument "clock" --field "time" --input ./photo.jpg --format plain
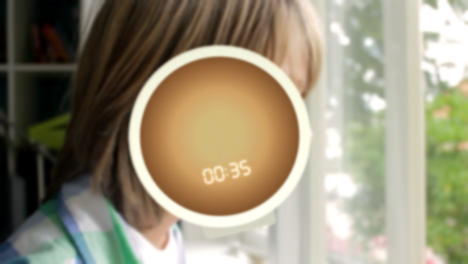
0:35
